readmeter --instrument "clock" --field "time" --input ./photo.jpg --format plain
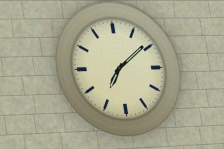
7:09
